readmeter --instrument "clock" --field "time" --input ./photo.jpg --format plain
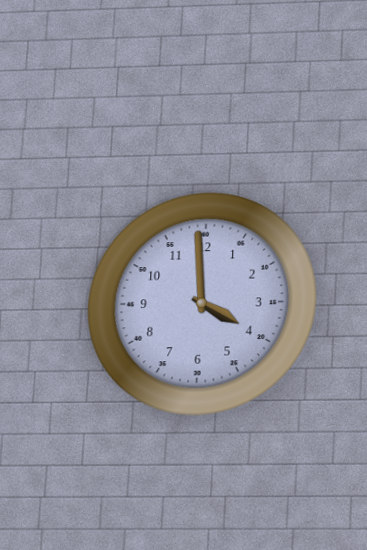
3:59
